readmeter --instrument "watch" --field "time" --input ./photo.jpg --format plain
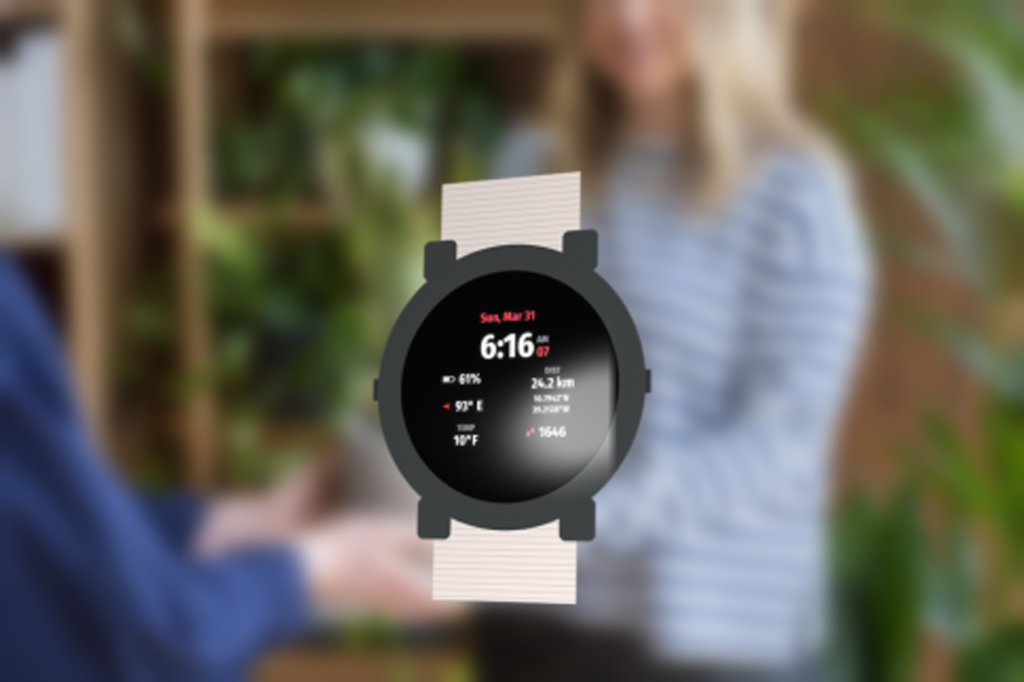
6:16
